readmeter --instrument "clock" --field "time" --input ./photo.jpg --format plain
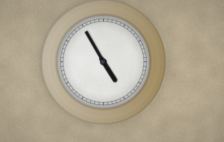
4:55
